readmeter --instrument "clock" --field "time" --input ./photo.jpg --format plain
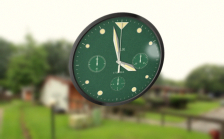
3:58
